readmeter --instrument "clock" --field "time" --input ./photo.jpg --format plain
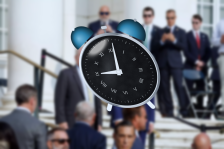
9:01
